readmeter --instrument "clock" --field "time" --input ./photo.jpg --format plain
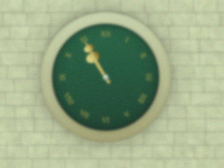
10:55
